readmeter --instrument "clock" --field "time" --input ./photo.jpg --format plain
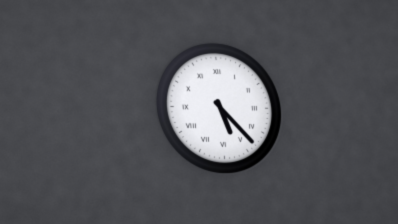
5:23
